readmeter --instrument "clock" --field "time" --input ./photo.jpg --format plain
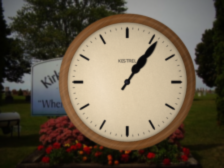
1:06
